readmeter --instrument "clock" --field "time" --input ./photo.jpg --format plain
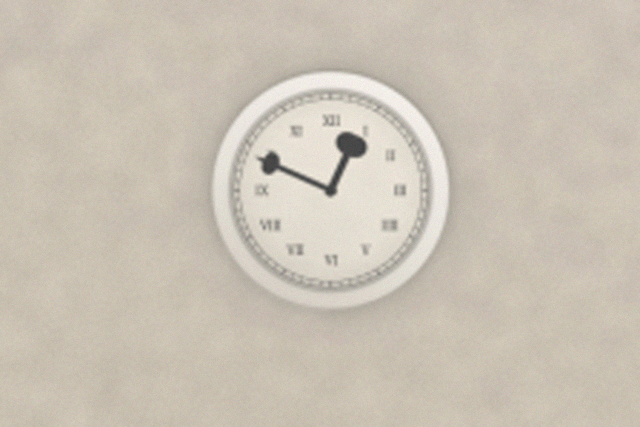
12:49
